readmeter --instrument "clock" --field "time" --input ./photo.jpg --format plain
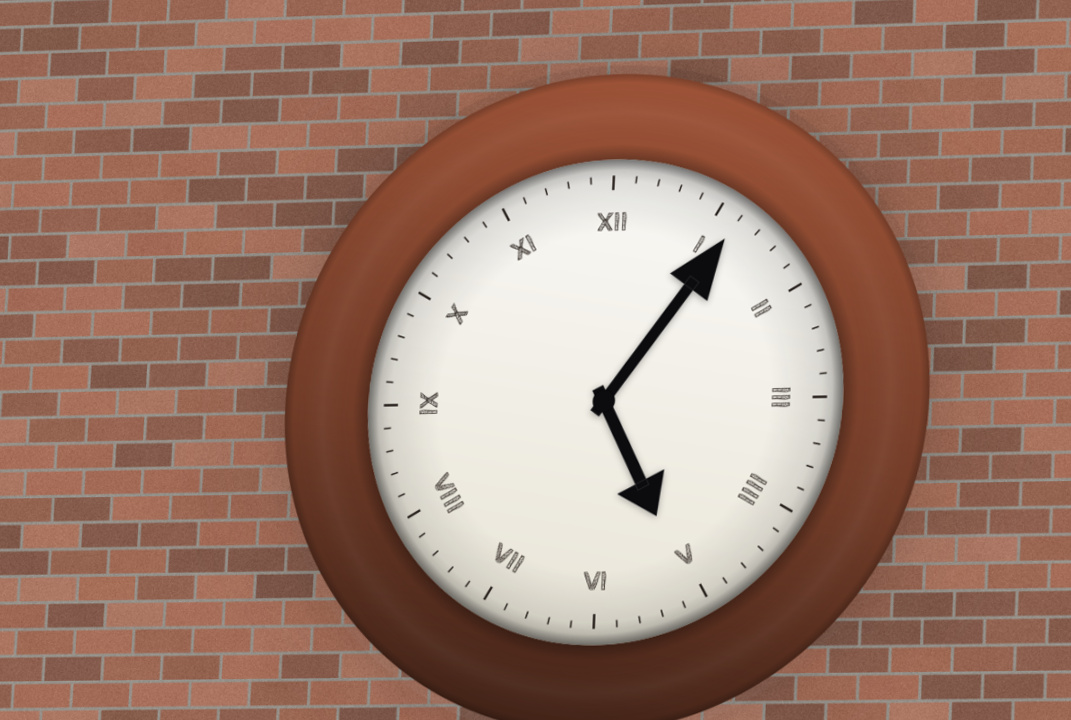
5:06
